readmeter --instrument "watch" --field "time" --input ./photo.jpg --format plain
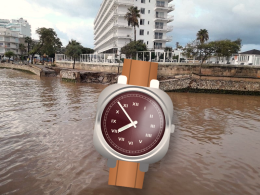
7:53
